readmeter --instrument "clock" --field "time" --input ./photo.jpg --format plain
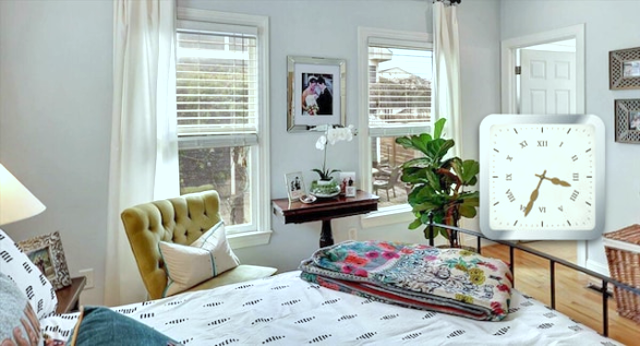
3:34
